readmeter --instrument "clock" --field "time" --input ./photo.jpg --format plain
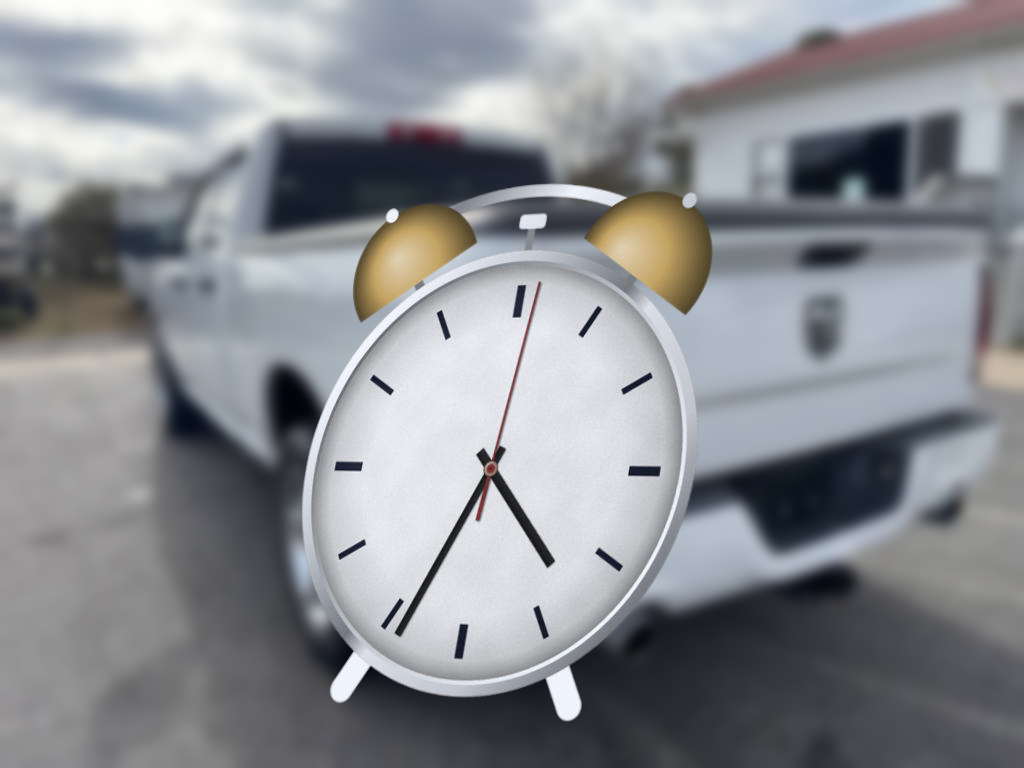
4:34:01
